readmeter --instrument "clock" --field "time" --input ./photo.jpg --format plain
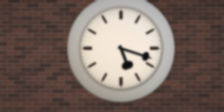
5:18
